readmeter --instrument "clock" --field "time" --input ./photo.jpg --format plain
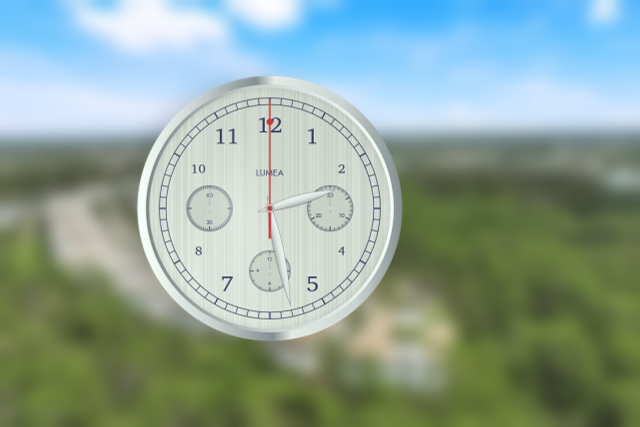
2:28
